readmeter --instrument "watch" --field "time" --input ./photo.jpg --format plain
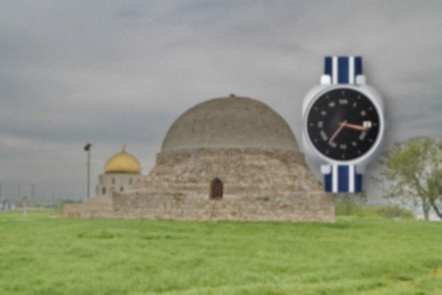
7:17
